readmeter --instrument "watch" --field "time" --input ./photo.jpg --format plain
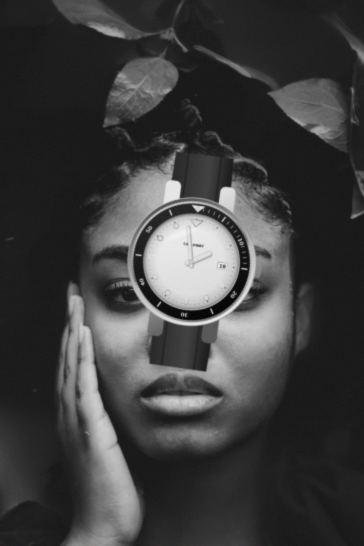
1:58
